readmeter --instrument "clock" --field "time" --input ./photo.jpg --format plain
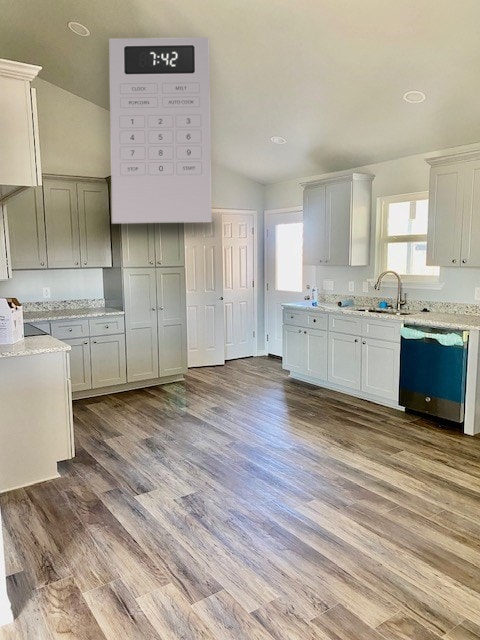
7:42
